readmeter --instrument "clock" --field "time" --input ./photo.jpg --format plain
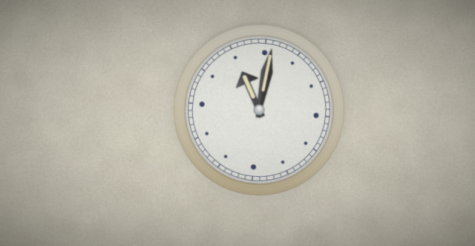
11:01
